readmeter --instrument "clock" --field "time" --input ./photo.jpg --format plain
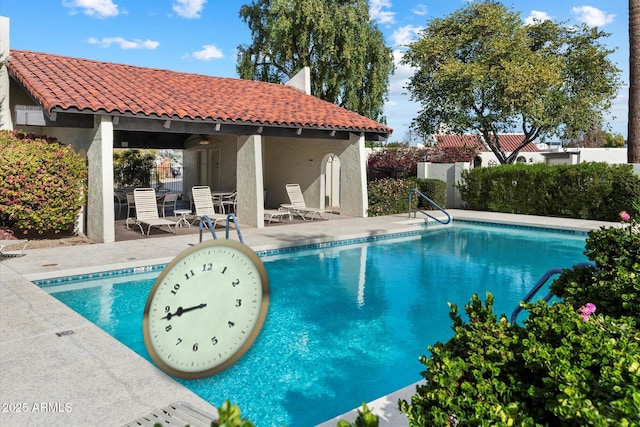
8:43
